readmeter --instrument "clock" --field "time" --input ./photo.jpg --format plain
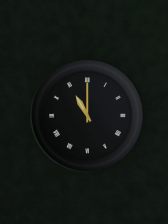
11:00
